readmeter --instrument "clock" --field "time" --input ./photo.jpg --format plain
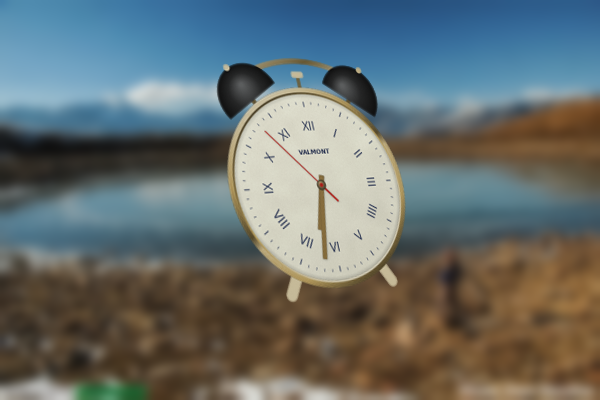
6:31:53
